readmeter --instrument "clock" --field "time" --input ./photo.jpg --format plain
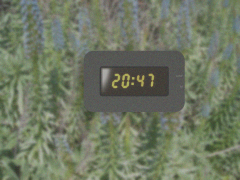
20:47
